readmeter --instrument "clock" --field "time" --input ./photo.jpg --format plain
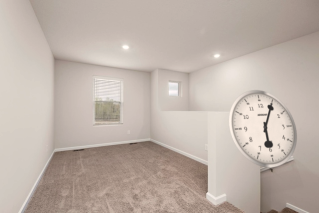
6:05
